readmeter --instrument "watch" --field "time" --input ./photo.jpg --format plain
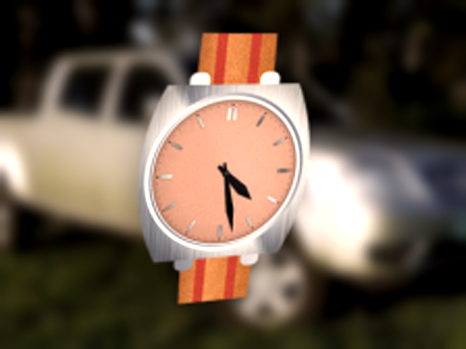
4:28
